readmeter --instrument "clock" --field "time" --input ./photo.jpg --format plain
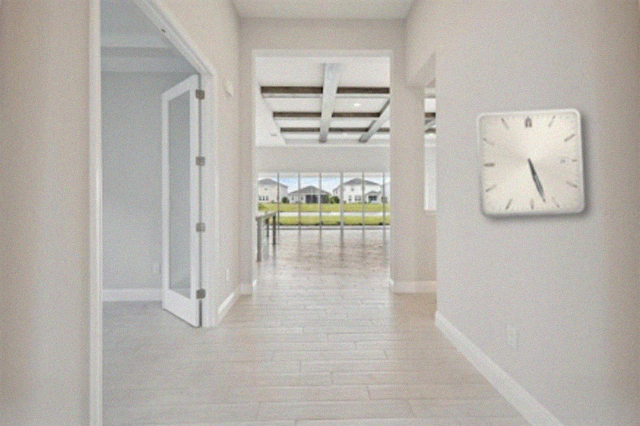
5:27
